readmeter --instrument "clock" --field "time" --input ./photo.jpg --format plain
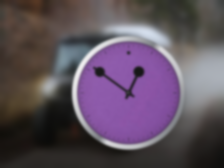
12:51
